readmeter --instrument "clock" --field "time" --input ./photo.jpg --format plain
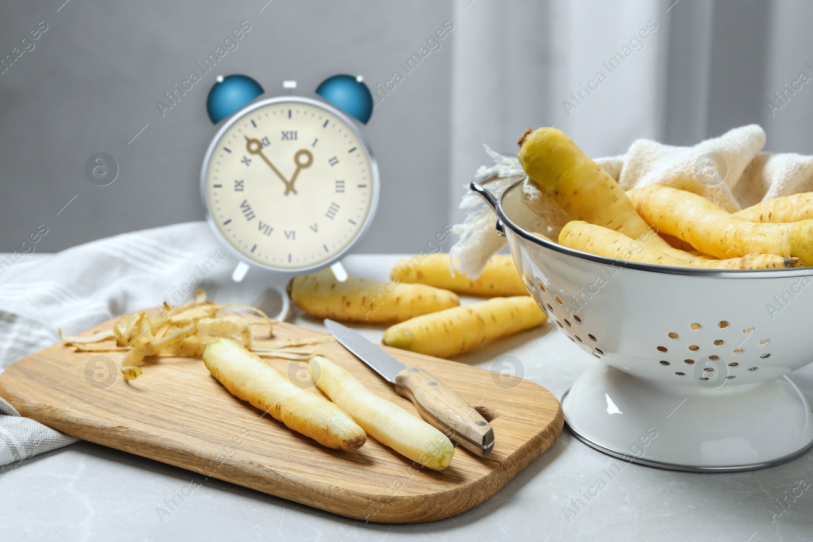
12:53
